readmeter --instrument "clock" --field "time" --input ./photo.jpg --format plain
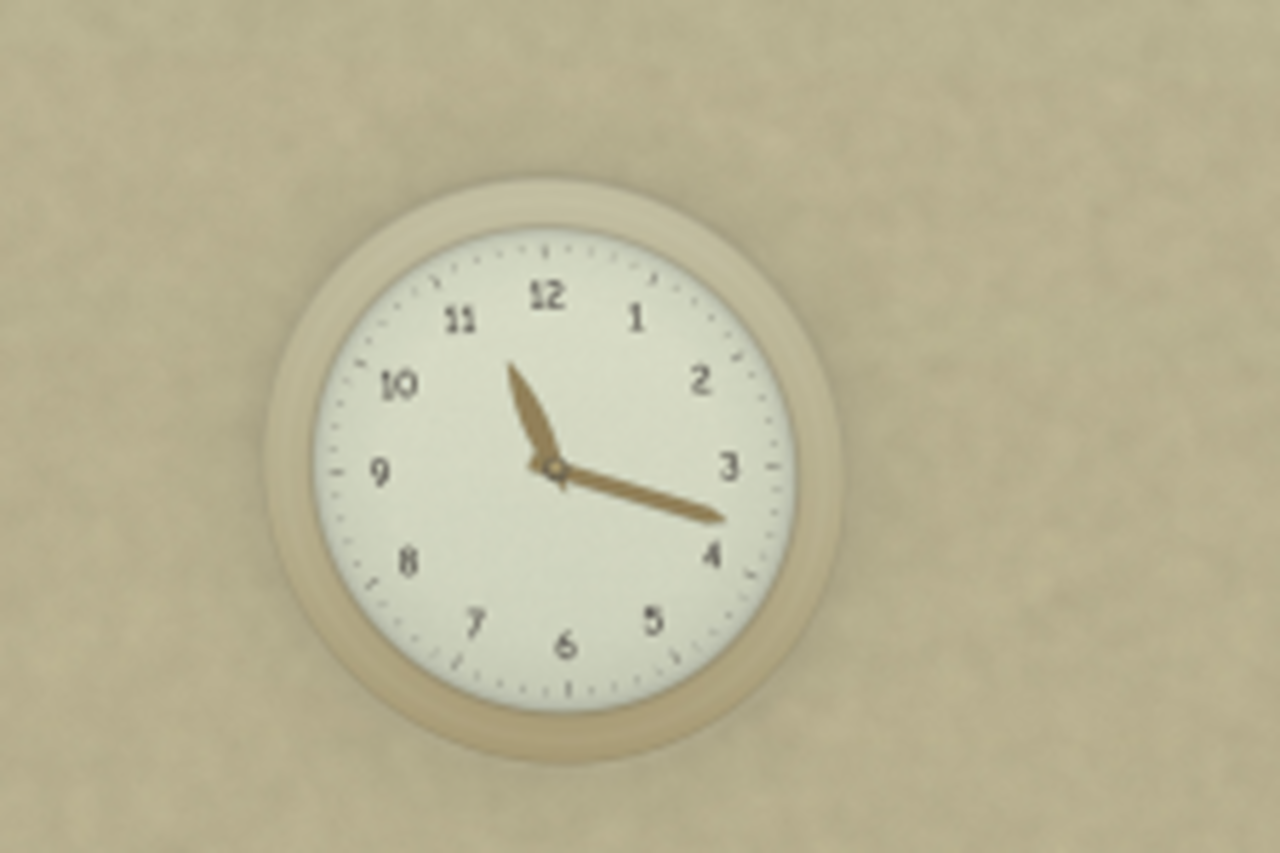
11:18
